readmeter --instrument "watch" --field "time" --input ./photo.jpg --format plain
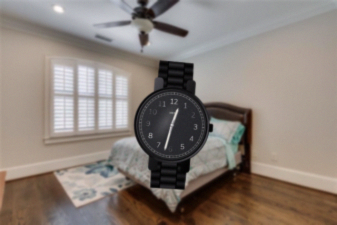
12:32
